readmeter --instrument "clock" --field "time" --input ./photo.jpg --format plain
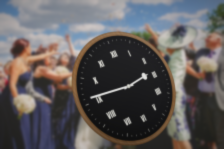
2:46
